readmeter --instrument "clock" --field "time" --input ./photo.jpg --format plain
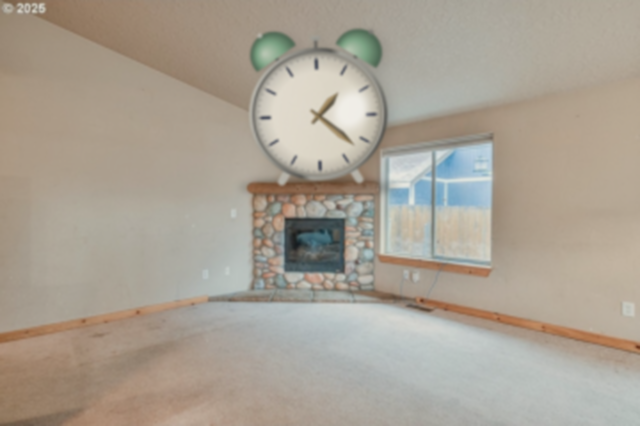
1:22
